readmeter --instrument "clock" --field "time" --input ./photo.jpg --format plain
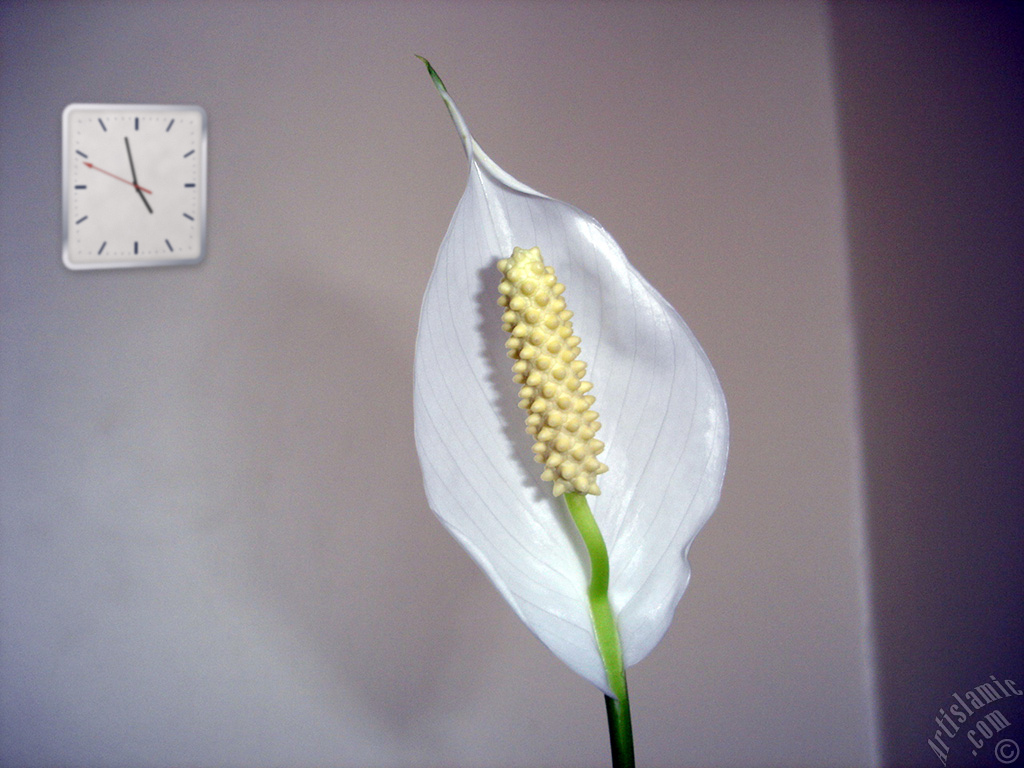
4:57:49
